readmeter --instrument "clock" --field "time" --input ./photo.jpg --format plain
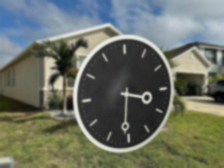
3:31
